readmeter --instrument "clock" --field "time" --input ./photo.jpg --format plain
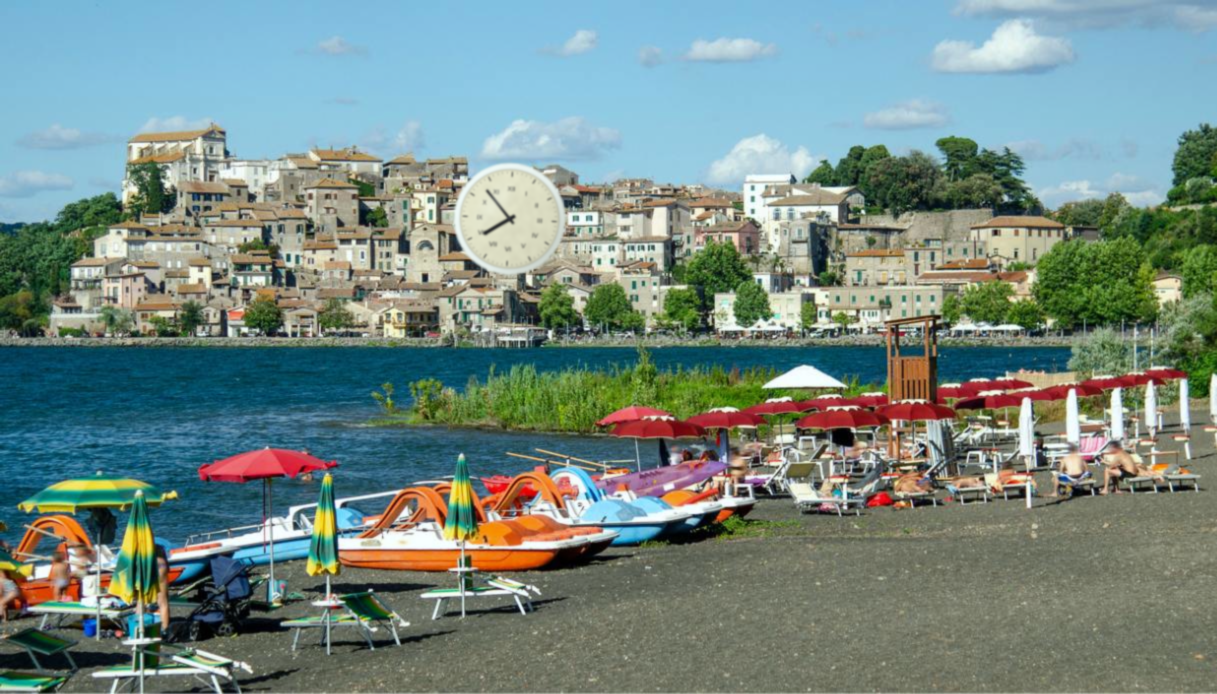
7:53
